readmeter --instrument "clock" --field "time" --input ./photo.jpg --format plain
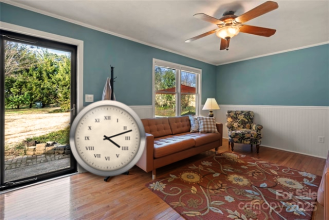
4:12
